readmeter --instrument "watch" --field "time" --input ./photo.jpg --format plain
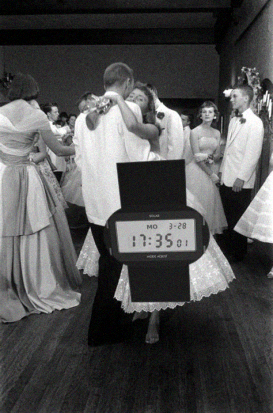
17:35:01
